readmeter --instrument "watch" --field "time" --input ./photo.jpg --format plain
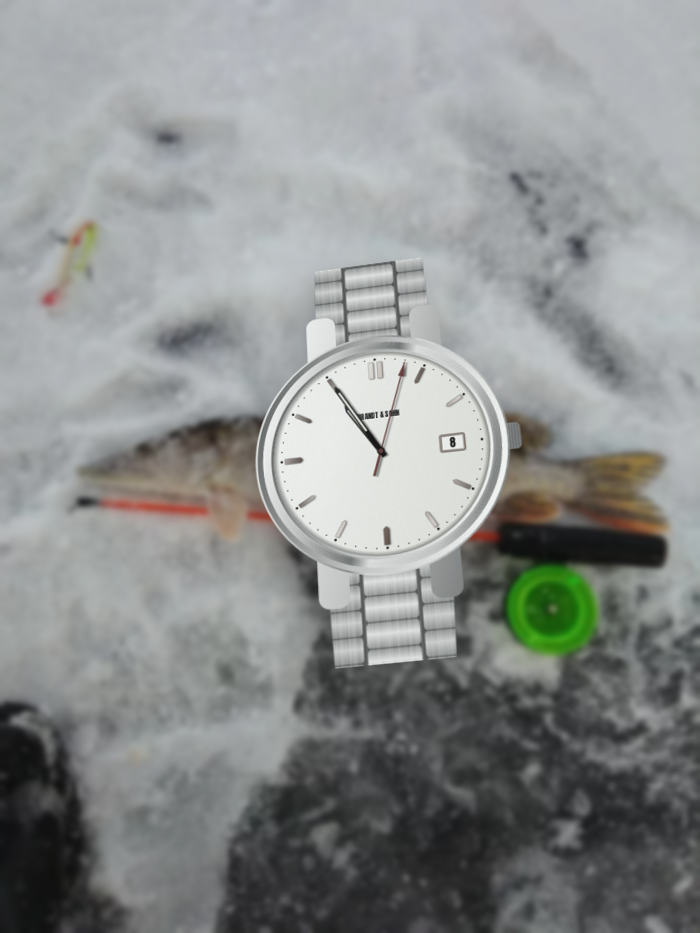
10:55:03
